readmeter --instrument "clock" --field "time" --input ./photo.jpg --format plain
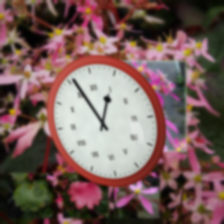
12:56
